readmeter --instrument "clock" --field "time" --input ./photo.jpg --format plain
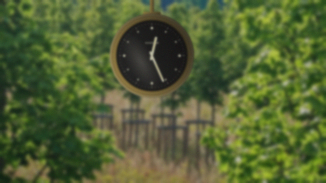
12:26
